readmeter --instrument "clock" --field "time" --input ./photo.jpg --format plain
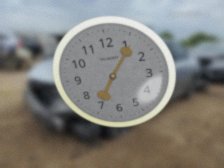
7:06
